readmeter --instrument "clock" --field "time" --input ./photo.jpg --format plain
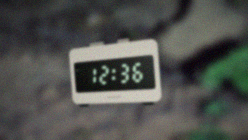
12:36
